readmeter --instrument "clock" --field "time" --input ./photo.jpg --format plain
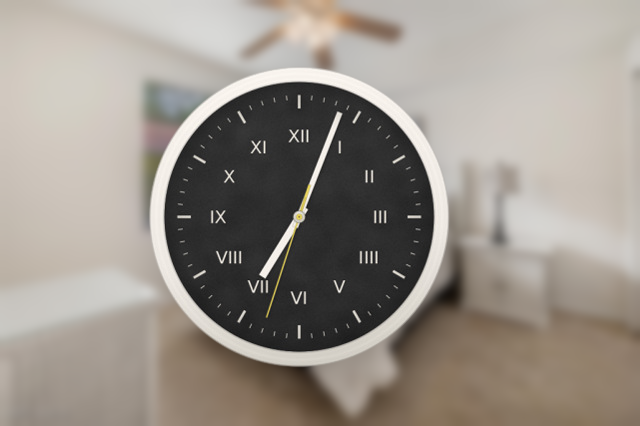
7:03:33
